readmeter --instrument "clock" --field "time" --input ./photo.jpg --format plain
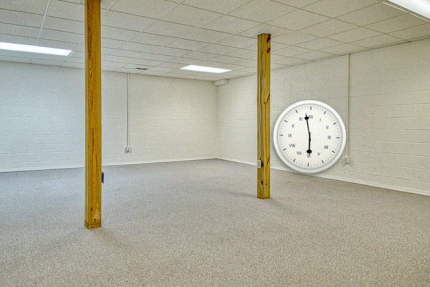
5:58
